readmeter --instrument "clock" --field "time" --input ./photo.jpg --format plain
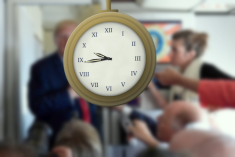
9:44
